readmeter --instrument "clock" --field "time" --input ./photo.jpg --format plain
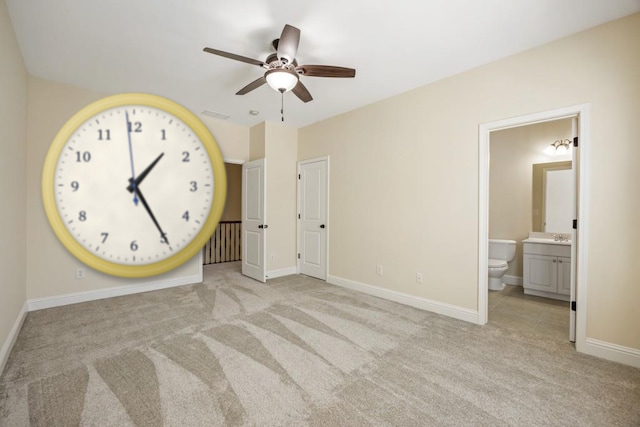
1:24:59
